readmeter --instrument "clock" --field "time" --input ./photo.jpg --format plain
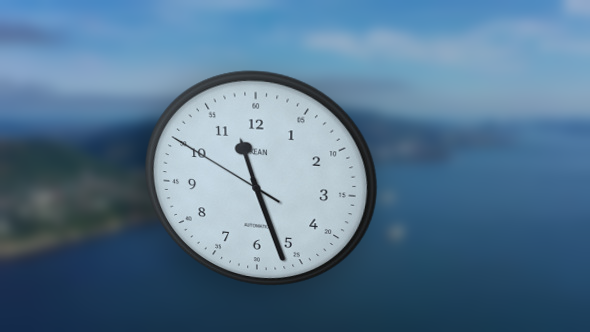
11:26:50
